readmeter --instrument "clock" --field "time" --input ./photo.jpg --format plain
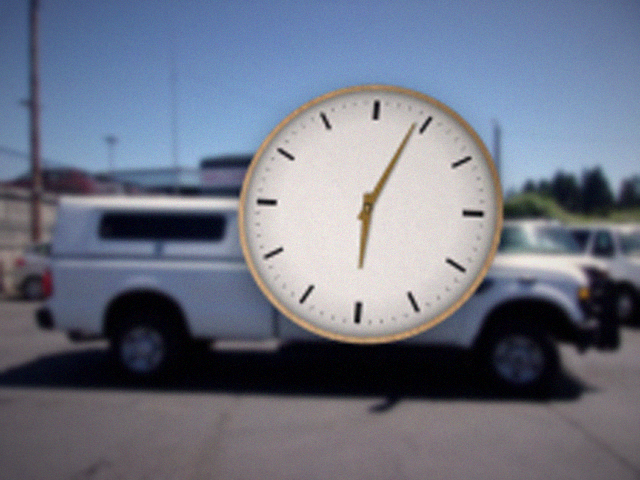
6:04
